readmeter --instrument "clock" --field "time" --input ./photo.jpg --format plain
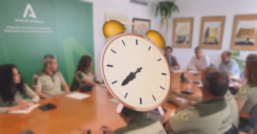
7:38
